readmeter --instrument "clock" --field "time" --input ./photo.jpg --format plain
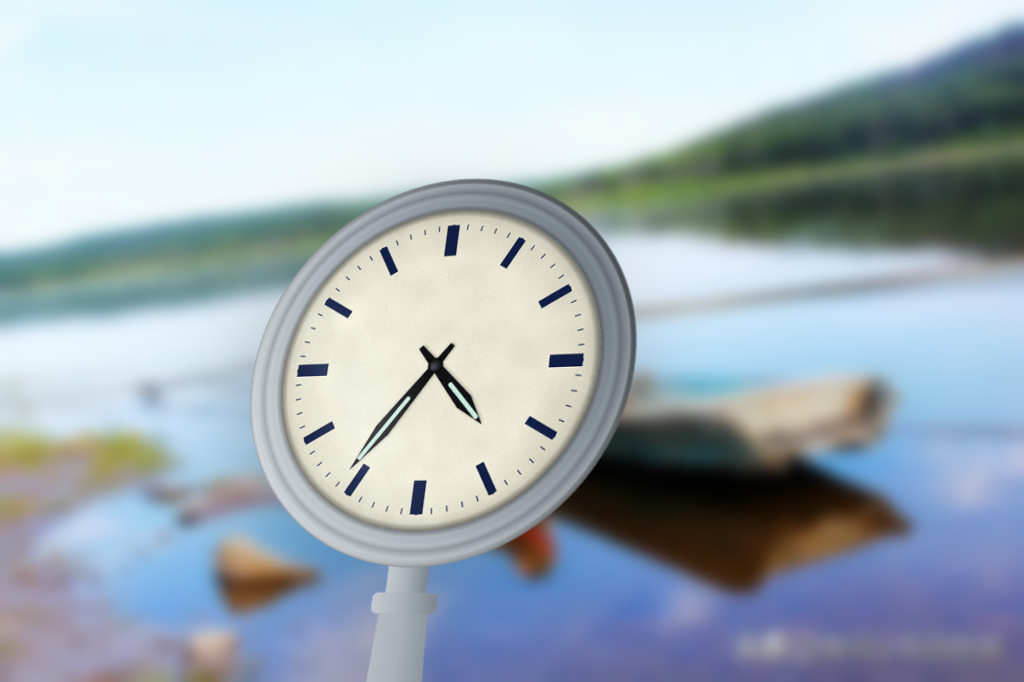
4:36
